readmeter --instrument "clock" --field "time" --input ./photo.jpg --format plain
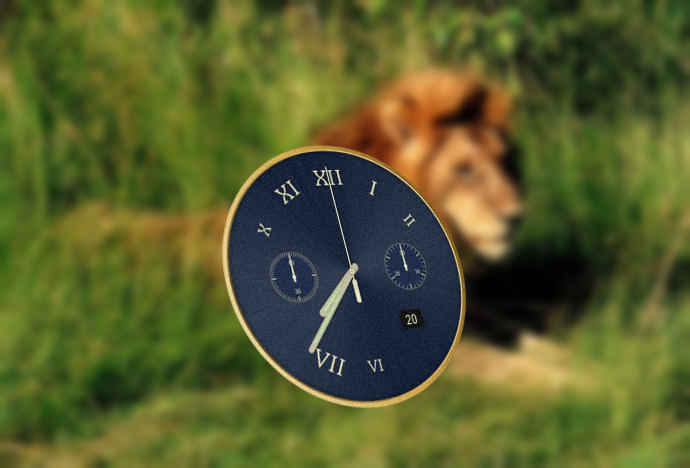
7:37
